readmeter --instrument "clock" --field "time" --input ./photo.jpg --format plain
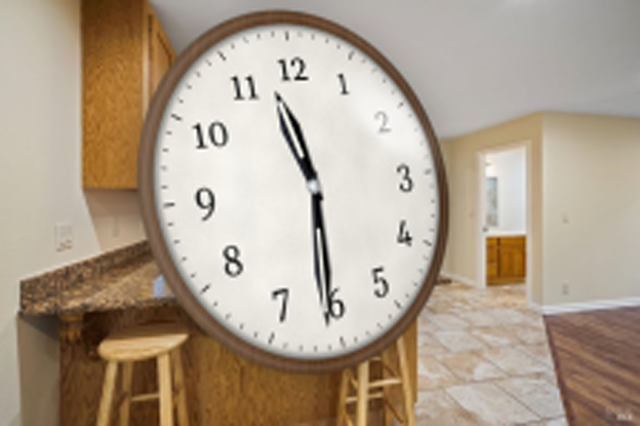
11:31
